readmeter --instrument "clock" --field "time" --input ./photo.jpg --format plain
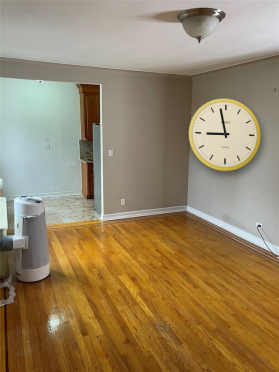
8:58
